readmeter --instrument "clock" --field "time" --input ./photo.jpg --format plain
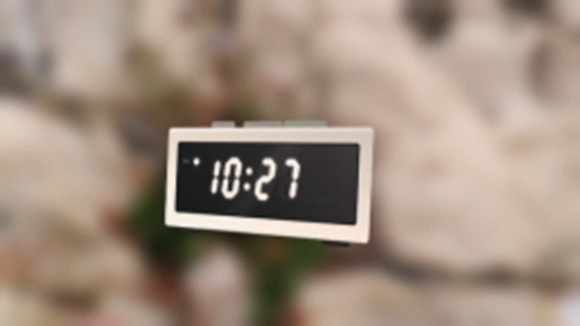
10:27
